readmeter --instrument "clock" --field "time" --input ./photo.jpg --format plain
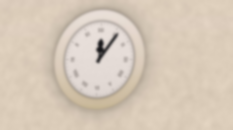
12:06
